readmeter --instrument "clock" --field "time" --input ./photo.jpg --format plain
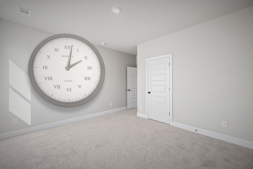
2:02
